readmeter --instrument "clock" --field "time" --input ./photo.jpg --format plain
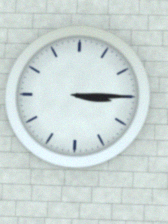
3:15
